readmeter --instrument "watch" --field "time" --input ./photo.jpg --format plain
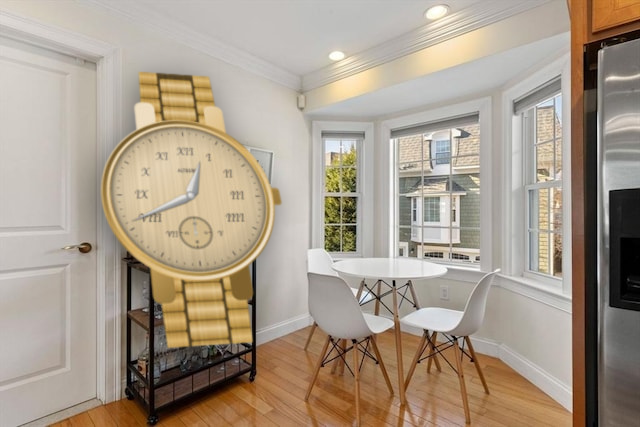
12:41
